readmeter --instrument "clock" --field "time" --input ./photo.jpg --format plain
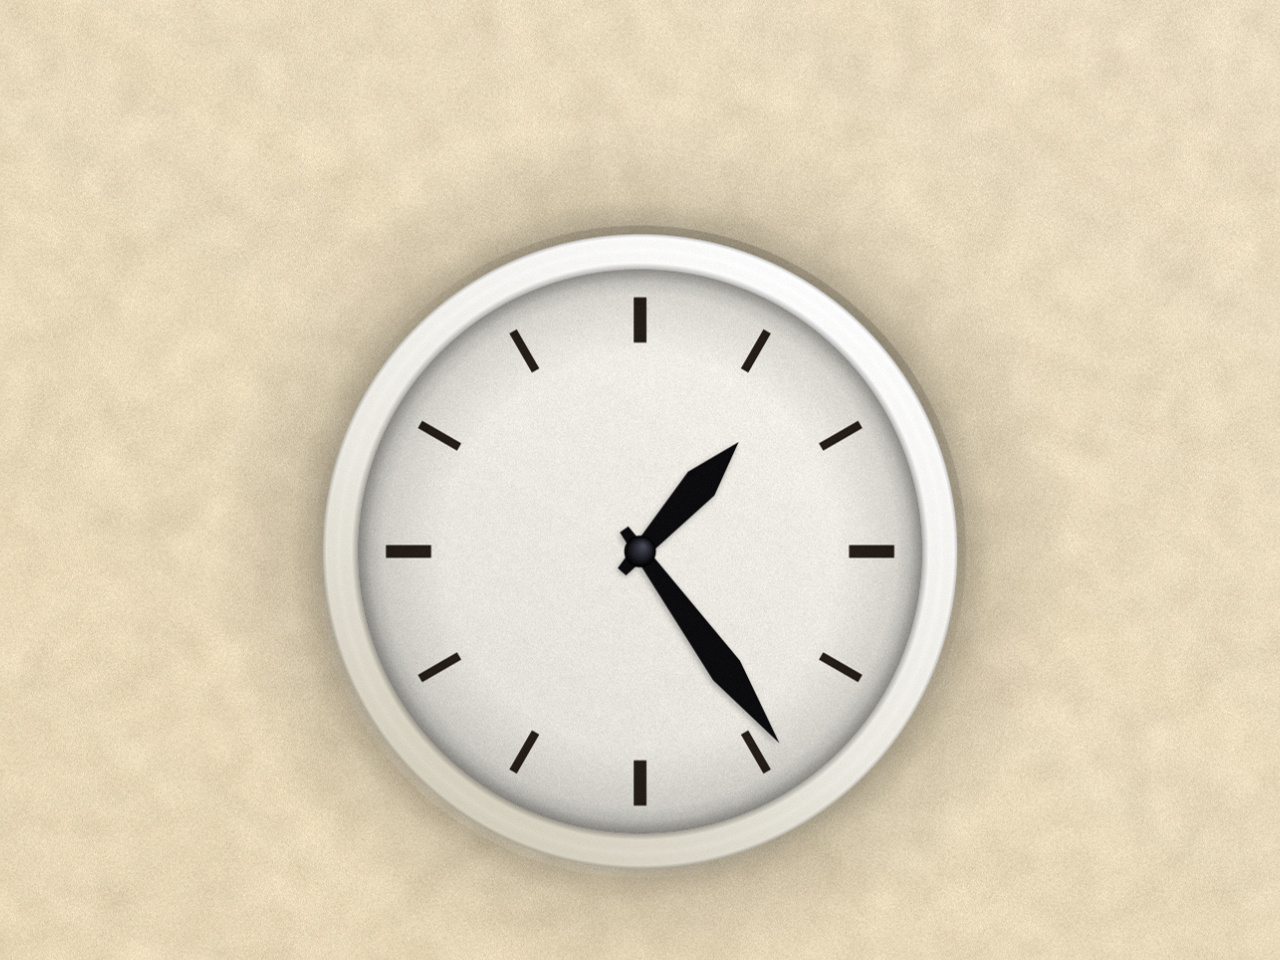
1:24
